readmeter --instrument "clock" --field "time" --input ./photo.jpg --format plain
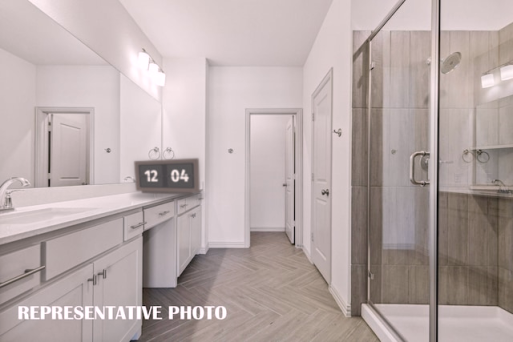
12:04
